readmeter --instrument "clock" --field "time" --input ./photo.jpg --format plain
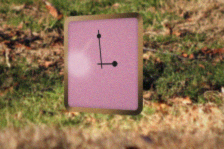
2:59
